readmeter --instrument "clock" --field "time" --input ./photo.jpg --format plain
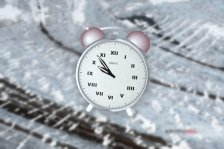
9:53
